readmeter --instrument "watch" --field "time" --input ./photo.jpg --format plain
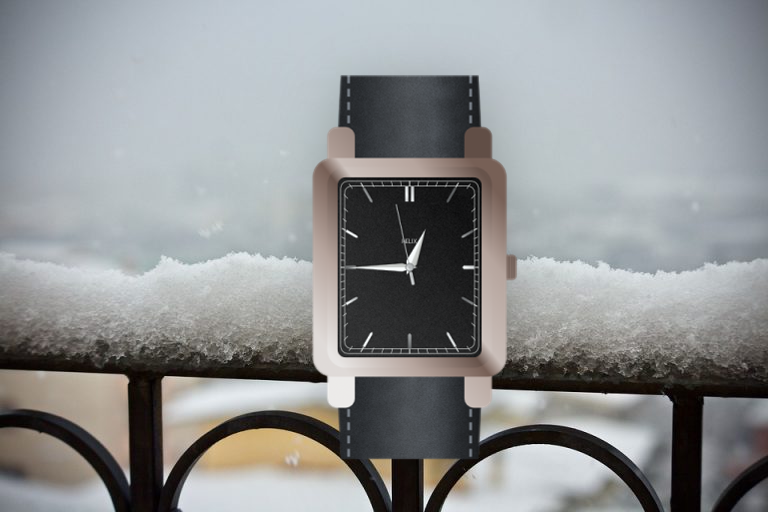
12:44:58
